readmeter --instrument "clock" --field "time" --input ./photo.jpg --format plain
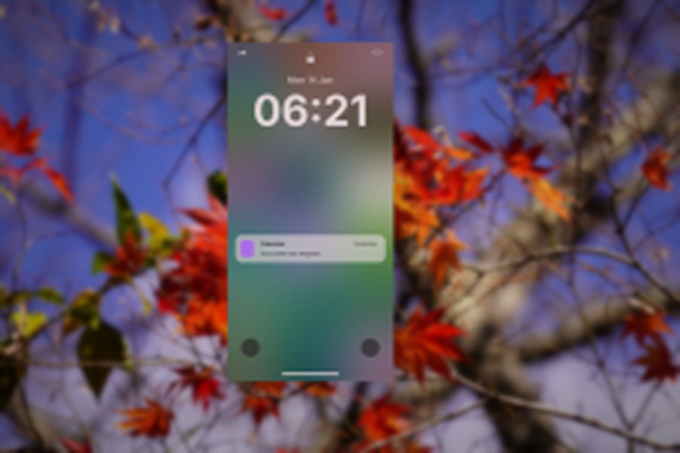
6:21
